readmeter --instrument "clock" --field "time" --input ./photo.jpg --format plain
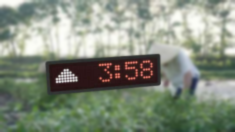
3:58
